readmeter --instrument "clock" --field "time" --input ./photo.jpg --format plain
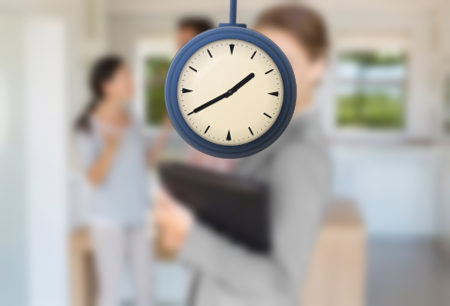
1:40
